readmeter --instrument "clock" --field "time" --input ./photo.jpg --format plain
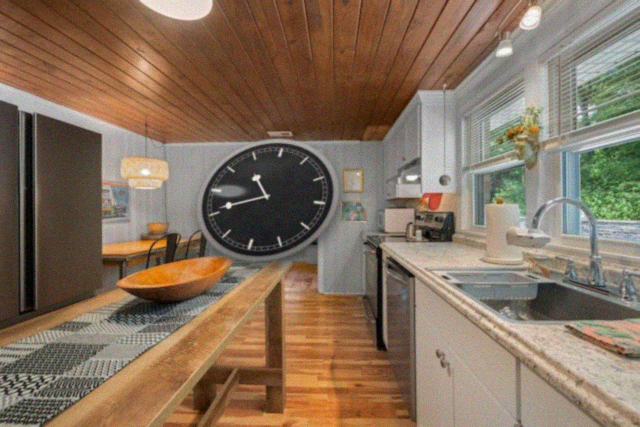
10:41
